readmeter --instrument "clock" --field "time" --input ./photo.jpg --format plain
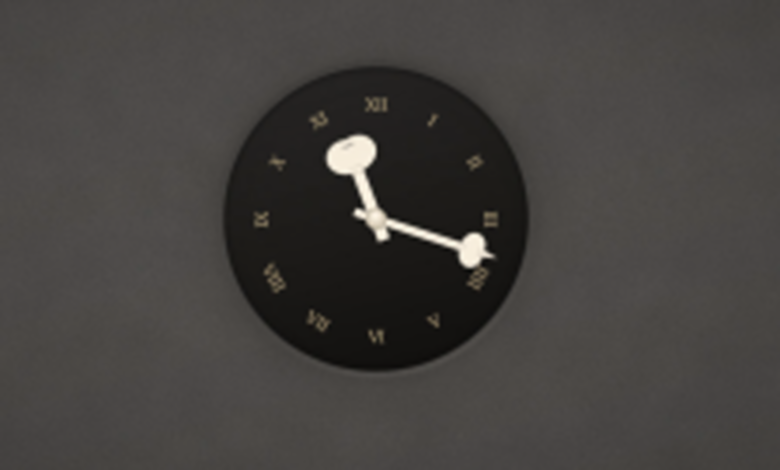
11:18
